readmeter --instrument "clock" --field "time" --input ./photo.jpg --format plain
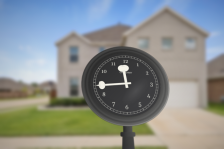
11:44
